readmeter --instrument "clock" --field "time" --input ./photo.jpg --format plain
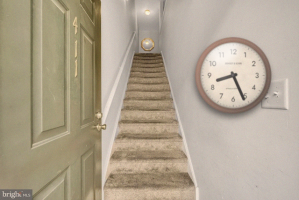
8:26
